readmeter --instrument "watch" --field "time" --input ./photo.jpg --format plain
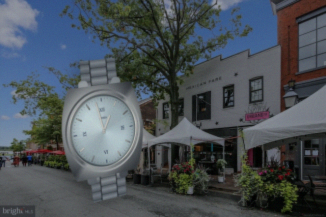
12:58
